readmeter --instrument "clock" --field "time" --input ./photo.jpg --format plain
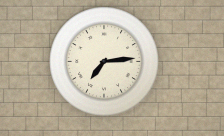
7:14
